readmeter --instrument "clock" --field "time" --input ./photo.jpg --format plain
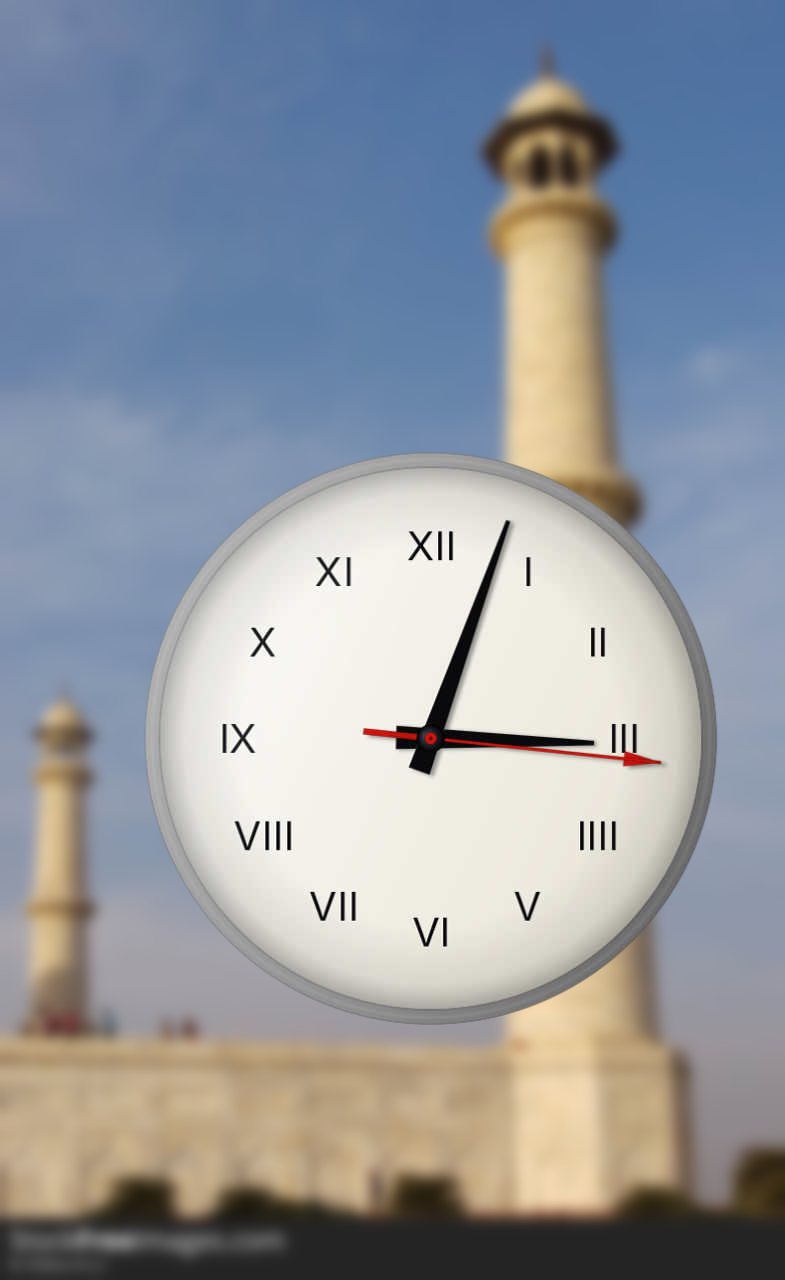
3:03:16
